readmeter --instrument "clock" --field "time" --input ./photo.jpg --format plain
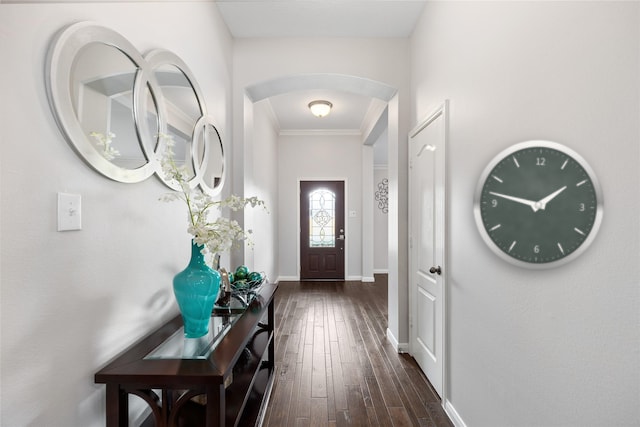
1:47
